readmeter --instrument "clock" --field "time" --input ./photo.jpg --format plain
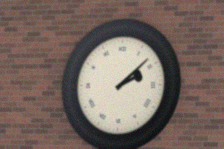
2:08
